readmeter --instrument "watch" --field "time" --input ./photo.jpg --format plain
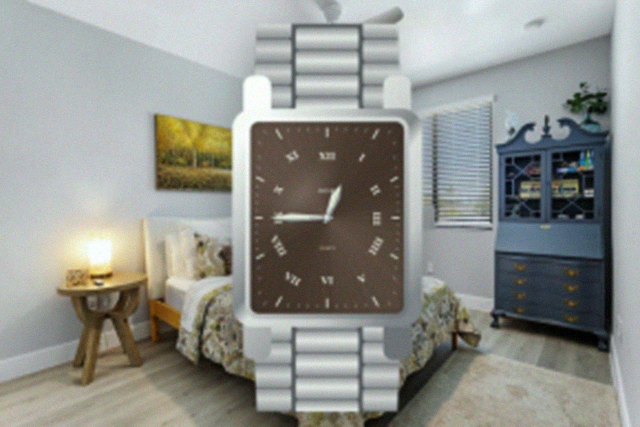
12:45
